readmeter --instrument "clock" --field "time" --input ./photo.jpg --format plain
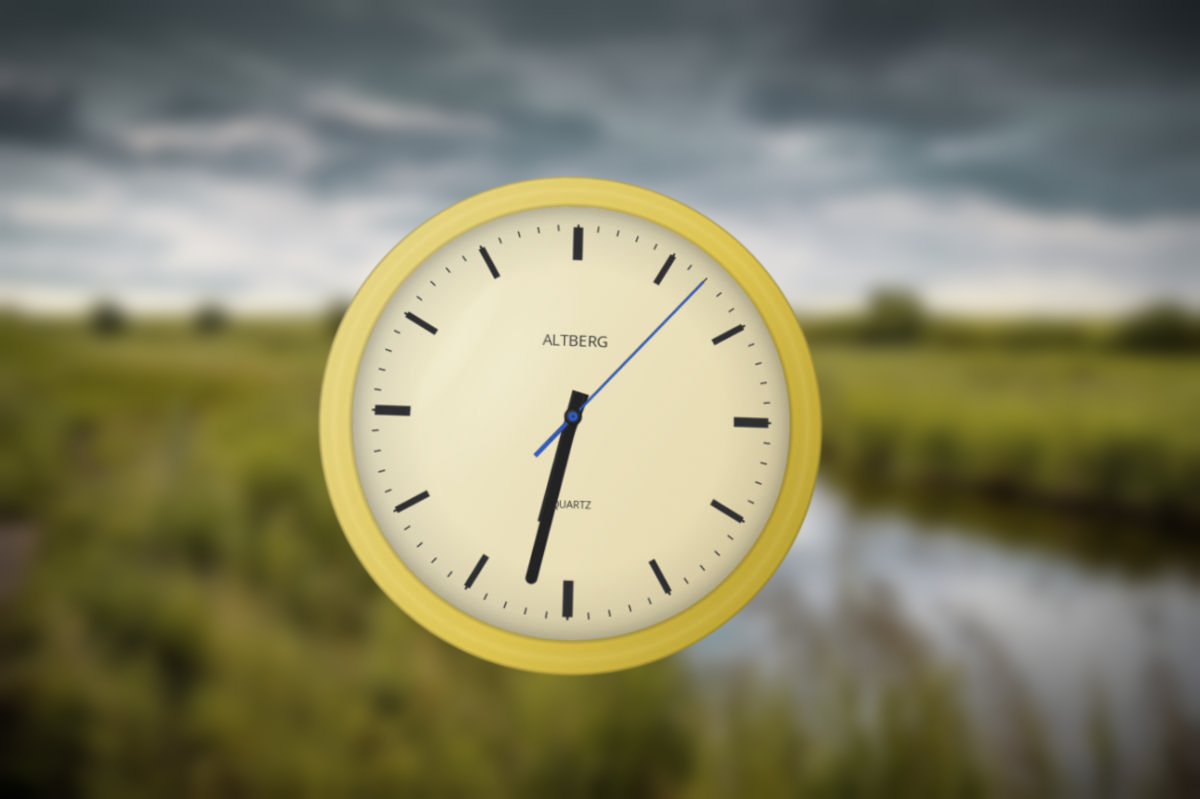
6:32:07
